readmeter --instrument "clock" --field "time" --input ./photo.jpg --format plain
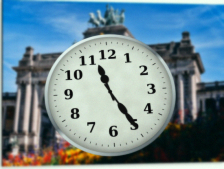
11:25
